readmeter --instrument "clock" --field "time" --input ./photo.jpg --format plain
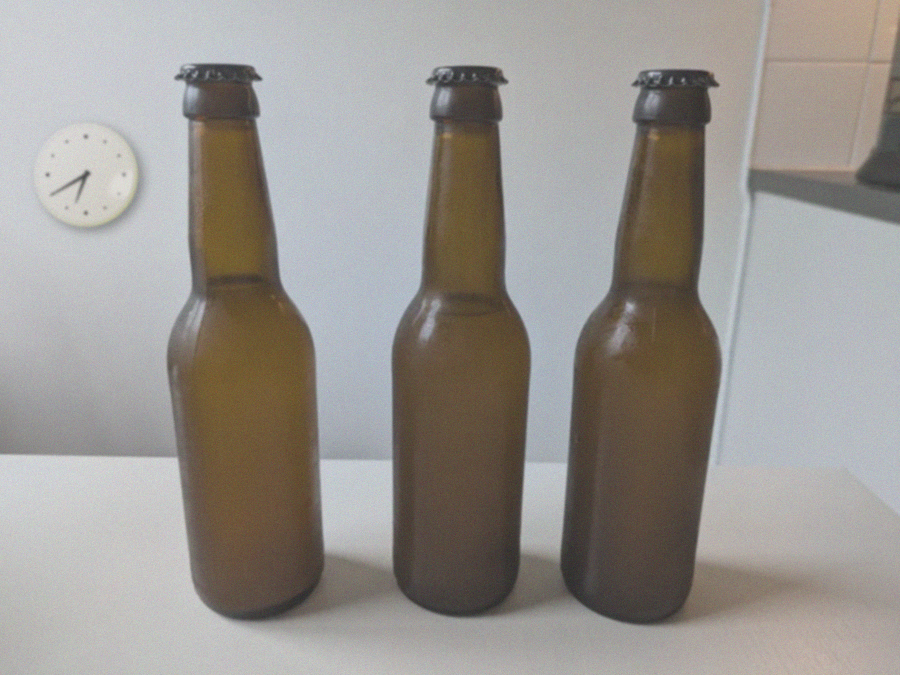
6:40
